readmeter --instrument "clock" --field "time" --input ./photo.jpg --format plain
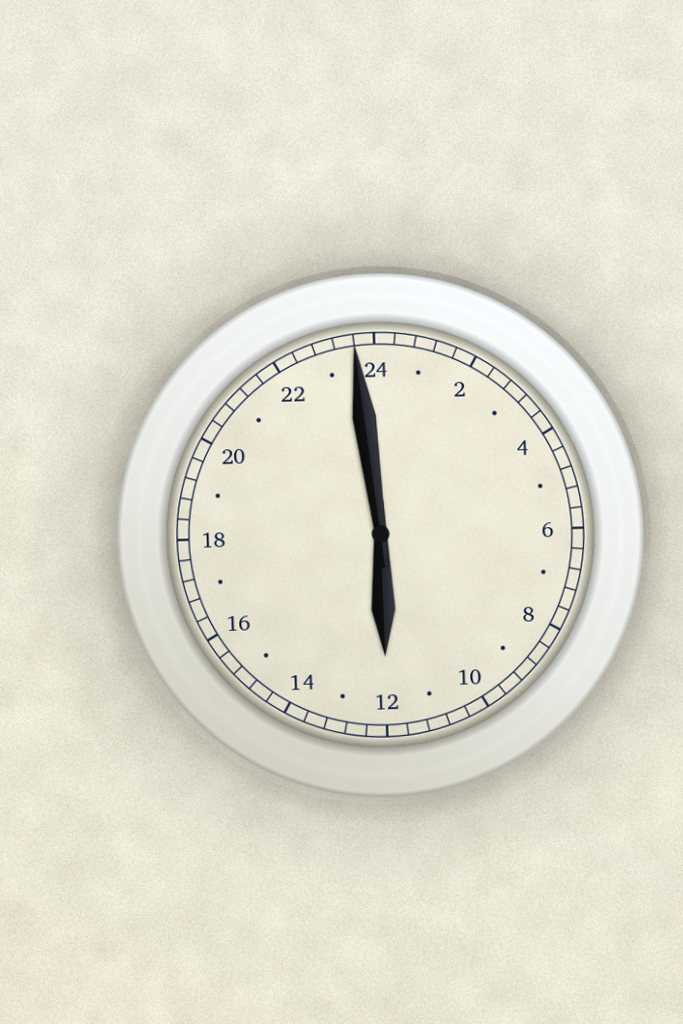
11:59
